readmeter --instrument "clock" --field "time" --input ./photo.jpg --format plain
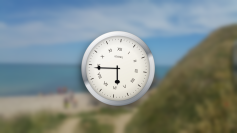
5:44
